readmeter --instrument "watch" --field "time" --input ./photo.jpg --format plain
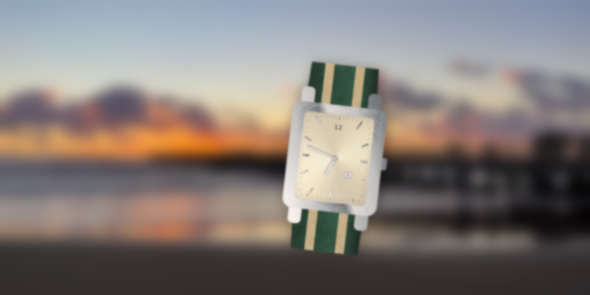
6:48
